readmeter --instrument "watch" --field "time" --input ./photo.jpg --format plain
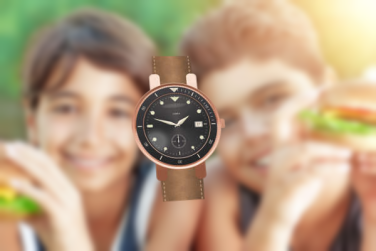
1:48
